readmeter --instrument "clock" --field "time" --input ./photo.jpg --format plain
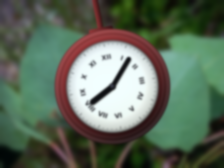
8:07
